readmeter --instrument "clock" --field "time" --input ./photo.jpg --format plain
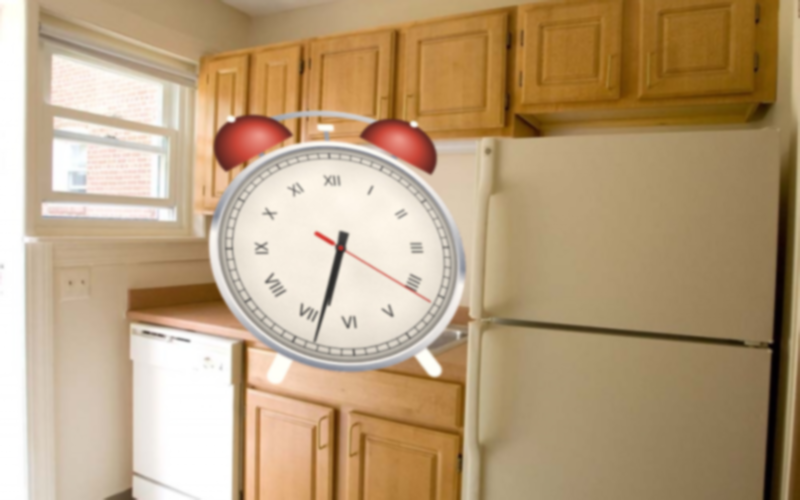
6:33:21
